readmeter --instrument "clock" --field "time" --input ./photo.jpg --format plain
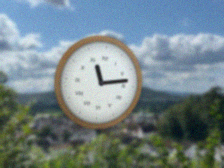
11:13
